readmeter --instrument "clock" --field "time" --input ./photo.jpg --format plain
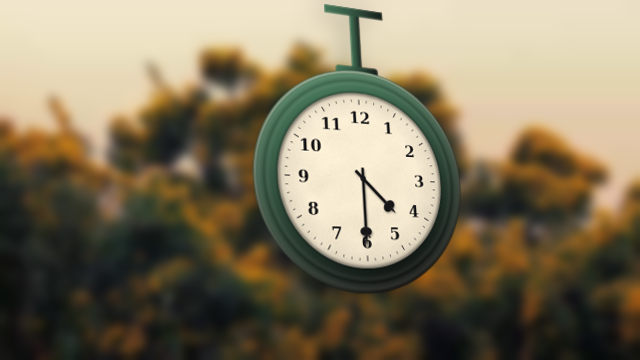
4:30
